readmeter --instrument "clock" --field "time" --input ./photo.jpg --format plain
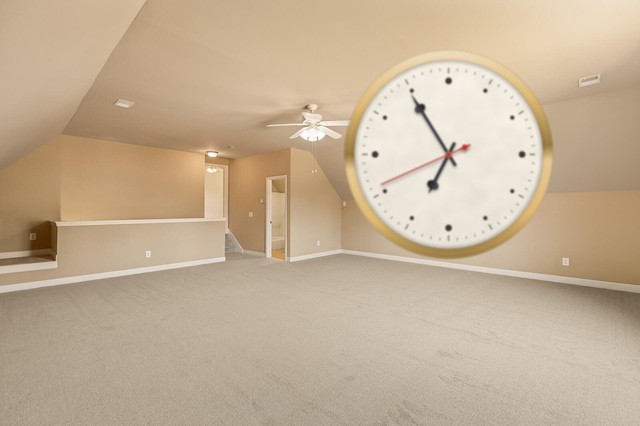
6:54:41
